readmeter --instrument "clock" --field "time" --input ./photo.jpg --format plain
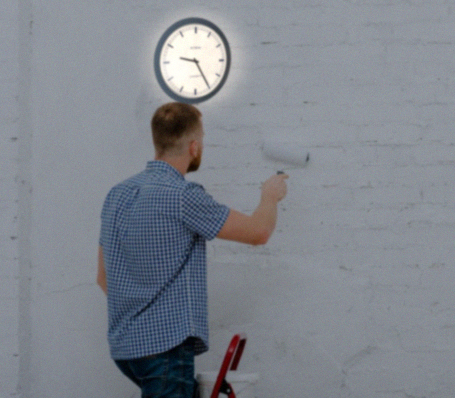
9:25
